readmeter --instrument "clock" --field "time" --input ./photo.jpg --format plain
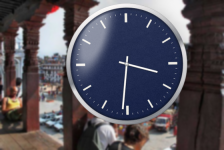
3:31
